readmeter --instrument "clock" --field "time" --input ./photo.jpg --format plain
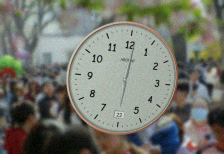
6:01
